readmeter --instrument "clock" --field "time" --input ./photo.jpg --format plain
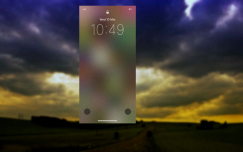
10:49
